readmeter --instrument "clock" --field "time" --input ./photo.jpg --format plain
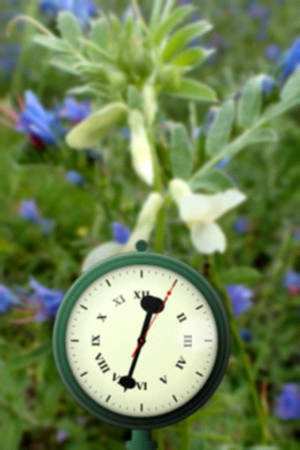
12:33:05
